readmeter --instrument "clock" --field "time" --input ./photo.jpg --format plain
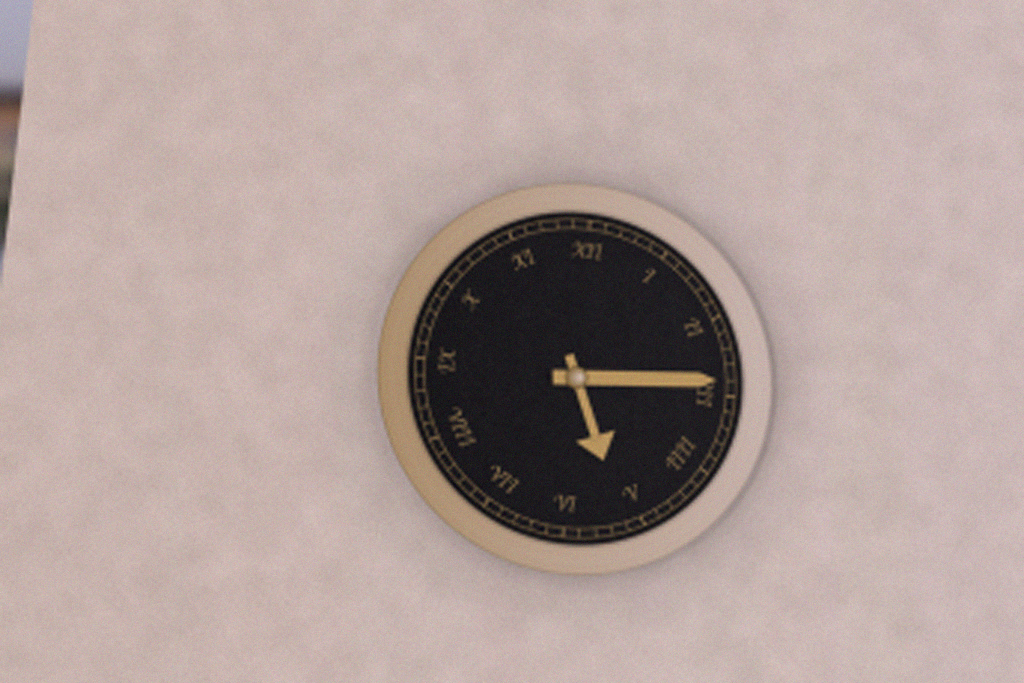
5:14
